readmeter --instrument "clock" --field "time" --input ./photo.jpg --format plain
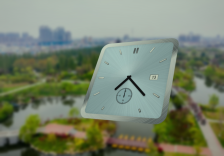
7:22
